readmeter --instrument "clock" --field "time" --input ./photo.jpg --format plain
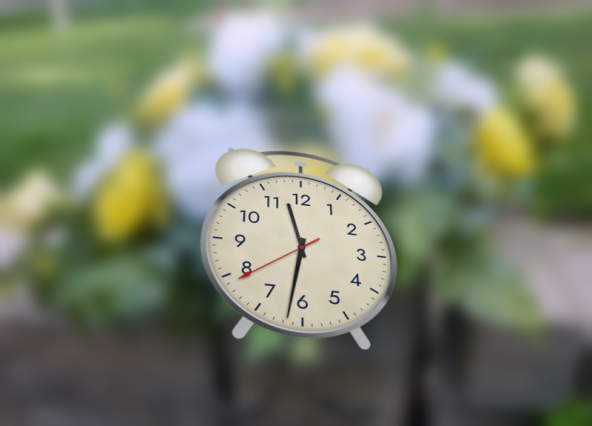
11:31:39
